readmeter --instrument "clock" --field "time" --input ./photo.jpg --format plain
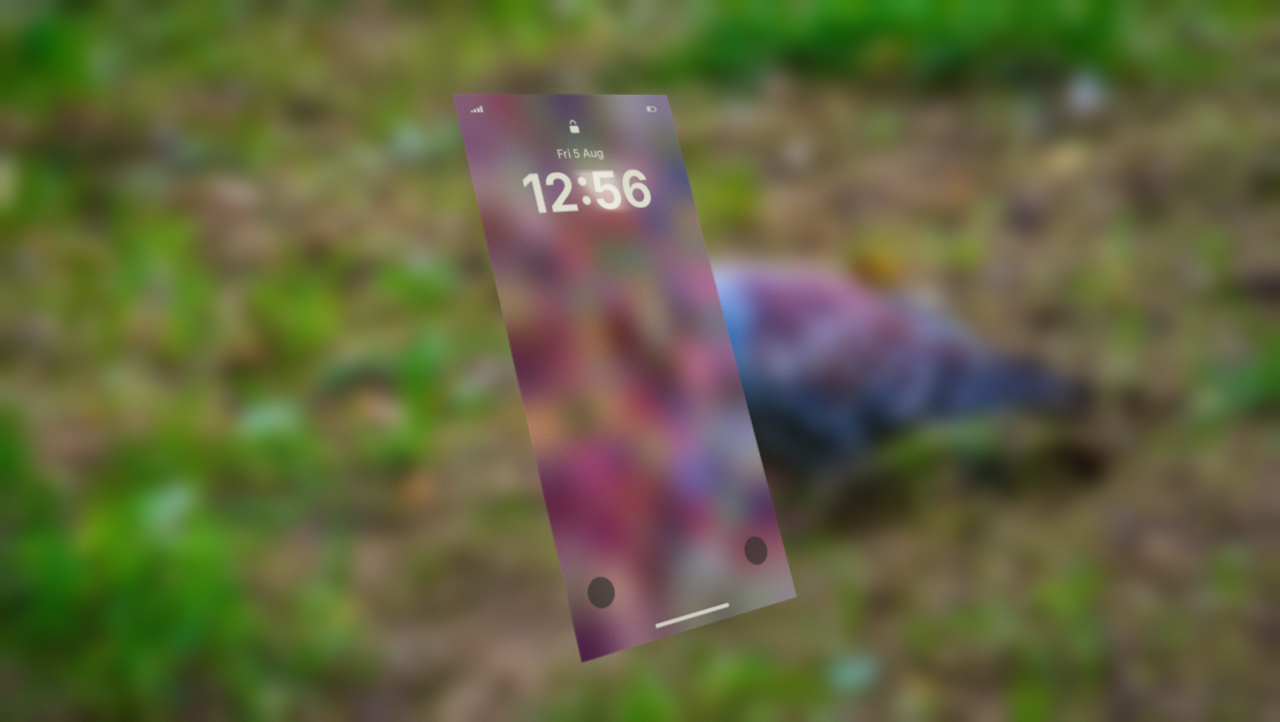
12:56
